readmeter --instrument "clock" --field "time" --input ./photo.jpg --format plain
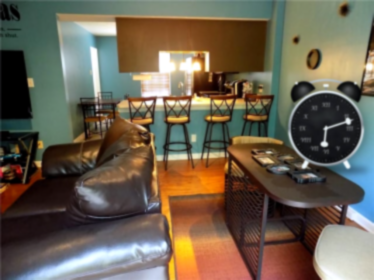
6:12
